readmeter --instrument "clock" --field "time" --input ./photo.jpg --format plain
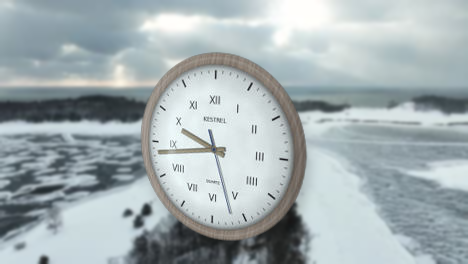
9:43:27
